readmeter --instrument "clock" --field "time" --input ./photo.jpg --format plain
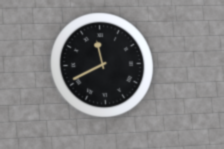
11:41
